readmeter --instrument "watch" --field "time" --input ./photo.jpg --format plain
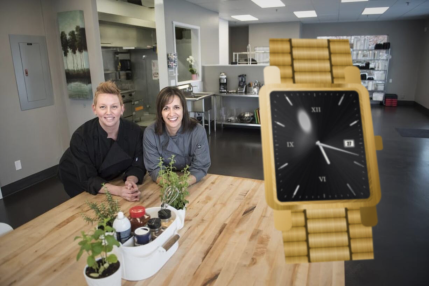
5:18
